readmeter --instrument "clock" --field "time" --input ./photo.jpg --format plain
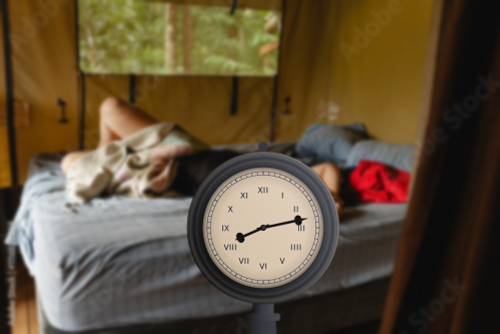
8:13
